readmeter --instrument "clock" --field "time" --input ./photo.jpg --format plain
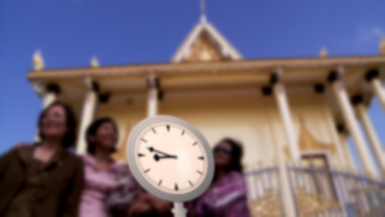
8:48
